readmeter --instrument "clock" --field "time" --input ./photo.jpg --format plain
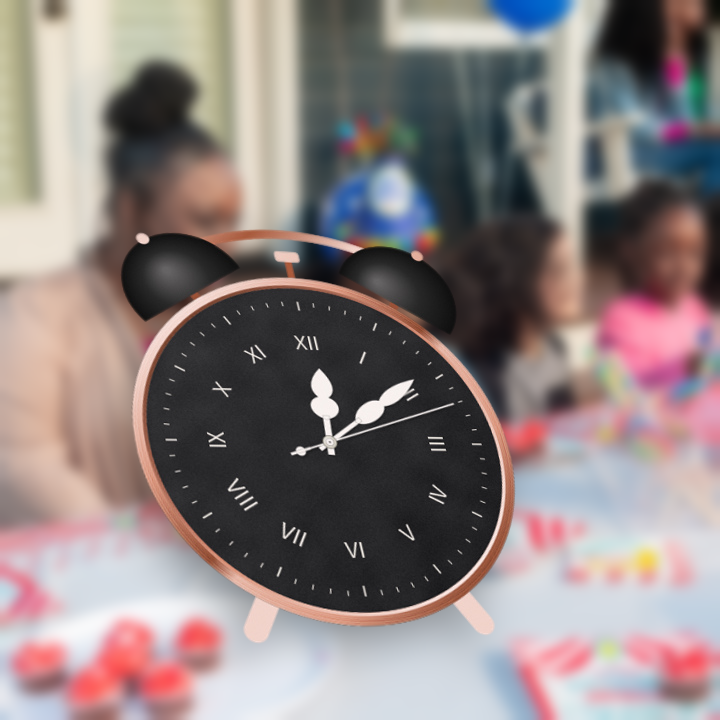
12:09:12
